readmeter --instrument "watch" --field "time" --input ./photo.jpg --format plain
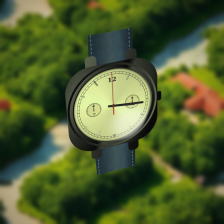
3:16
